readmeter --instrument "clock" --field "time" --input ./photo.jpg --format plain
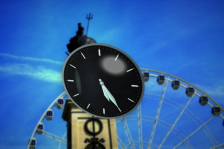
5:25
